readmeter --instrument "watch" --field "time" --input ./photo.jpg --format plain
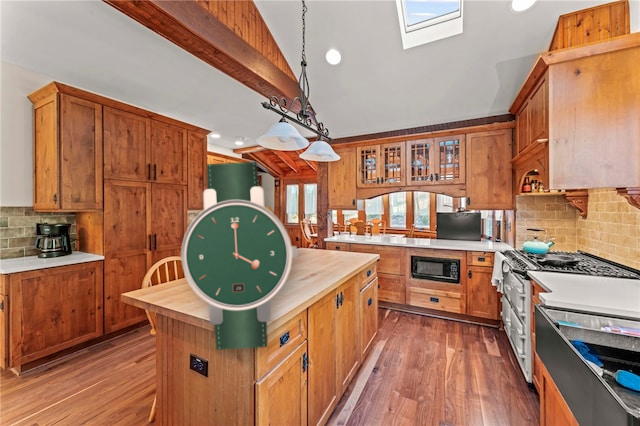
4:00
